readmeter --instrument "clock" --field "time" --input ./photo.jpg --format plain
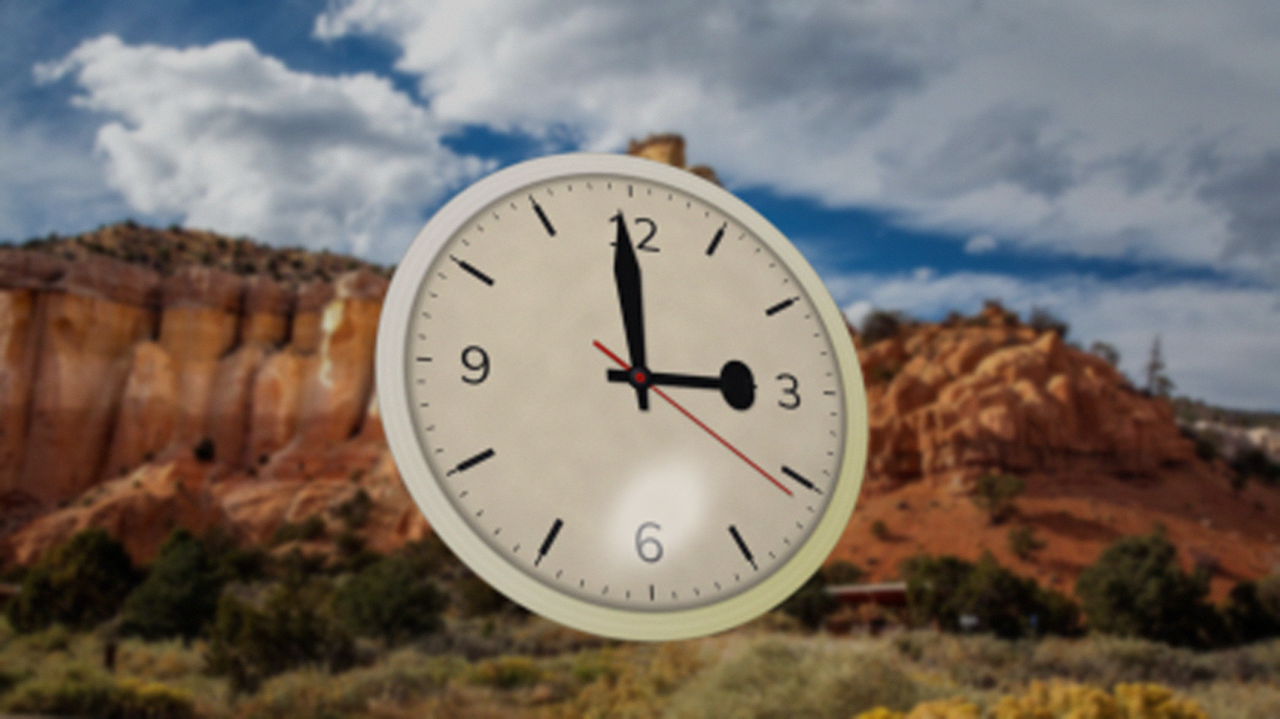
2:59:21
